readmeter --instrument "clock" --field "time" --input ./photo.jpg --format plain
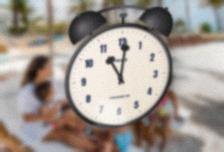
11:01
